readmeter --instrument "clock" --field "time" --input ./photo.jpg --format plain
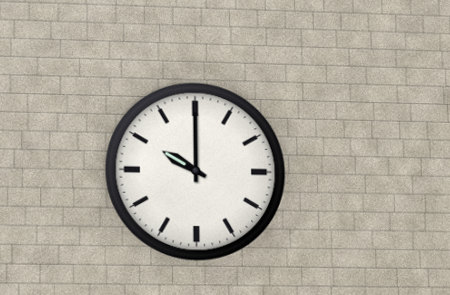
10:00
